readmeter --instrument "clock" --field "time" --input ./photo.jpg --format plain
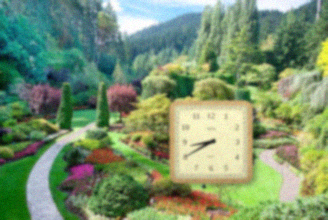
8:40
